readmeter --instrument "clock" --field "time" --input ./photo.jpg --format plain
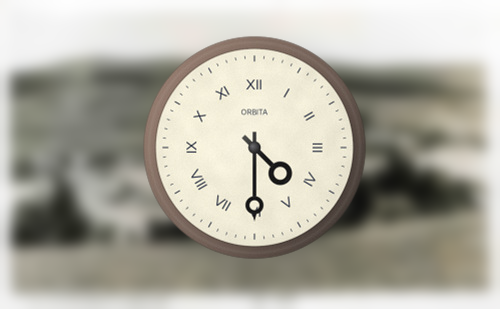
4:30
